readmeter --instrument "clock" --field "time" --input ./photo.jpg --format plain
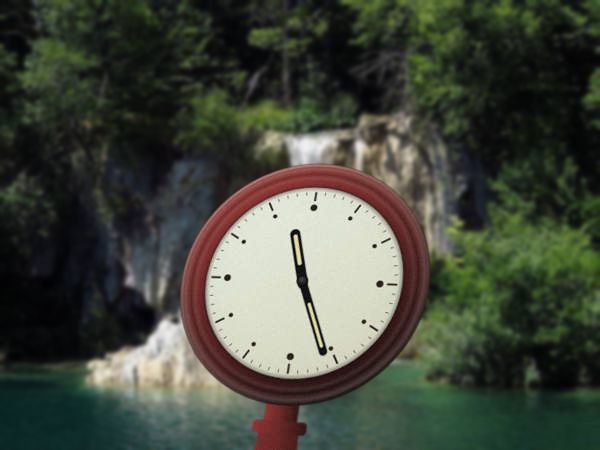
11:26
